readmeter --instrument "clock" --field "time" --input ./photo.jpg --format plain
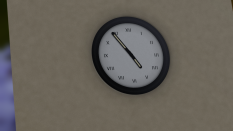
4:54
